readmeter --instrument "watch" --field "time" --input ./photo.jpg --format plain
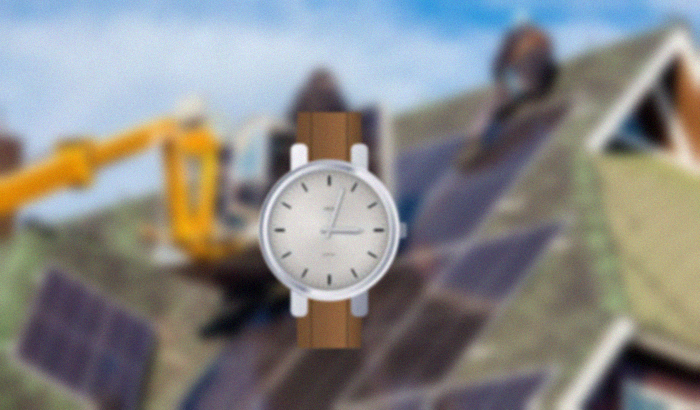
3:03
